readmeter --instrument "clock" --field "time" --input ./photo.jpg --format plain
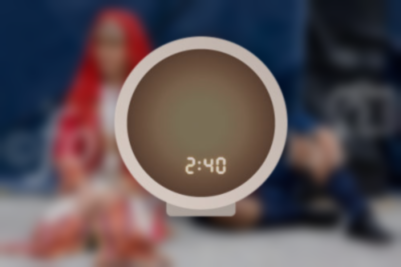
2:40
